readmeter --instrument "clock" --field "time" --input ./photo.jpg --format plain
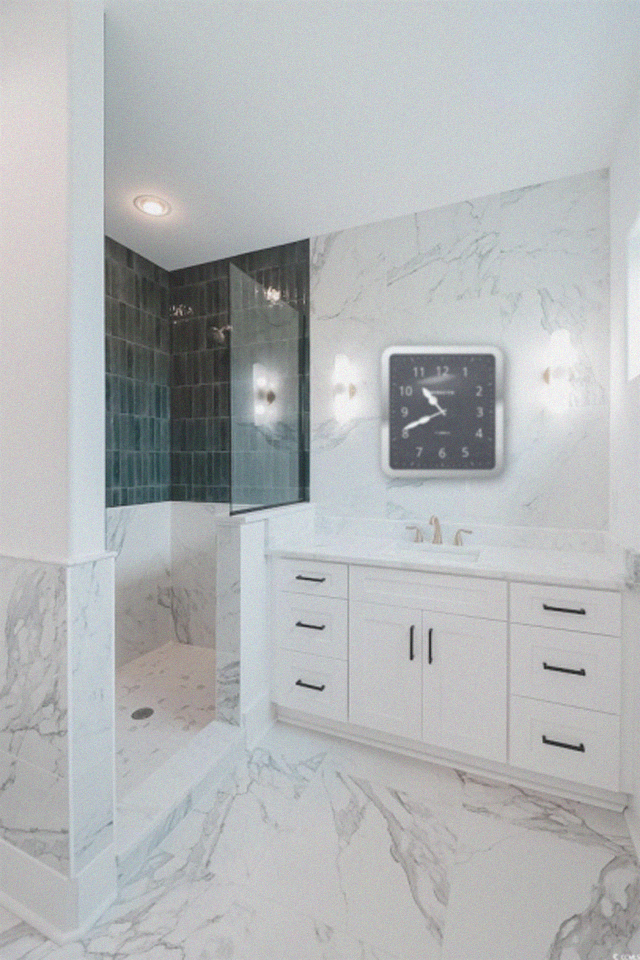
10:41
